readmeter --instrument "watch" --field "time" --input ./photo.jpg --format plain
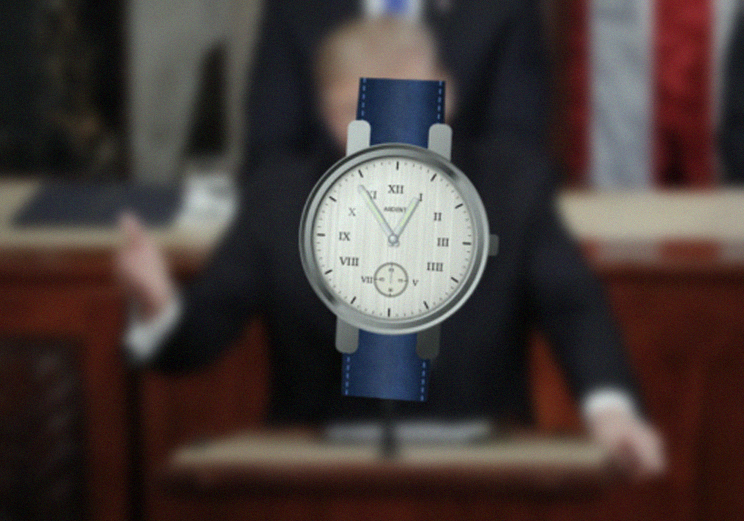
12:54
